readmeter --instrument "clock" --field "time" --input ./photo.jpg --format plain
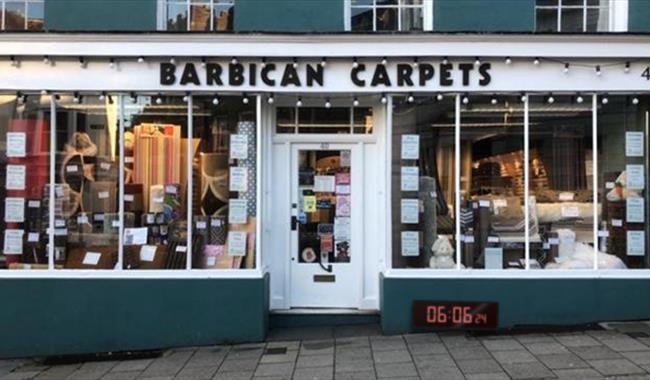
6:06
